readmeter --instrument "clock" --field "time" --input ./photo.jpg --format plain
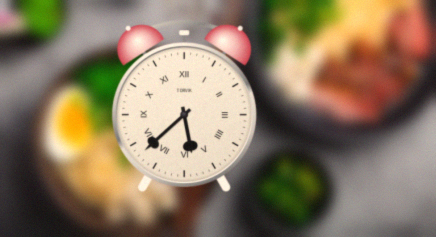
5:38
